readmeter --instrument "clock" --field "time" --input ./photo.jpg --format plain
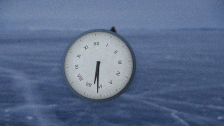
6:31
